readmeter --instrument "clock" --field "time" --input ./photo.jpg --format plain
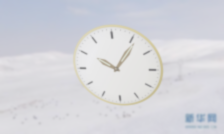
10:06
